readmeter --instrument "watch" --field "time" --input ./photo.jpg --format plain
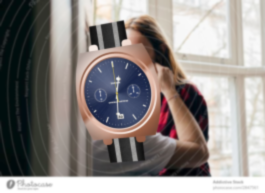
12:31
